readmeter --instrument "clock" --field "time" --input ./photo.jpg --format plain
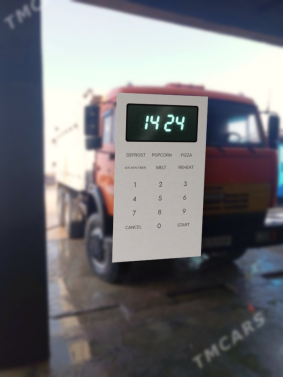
14:24
